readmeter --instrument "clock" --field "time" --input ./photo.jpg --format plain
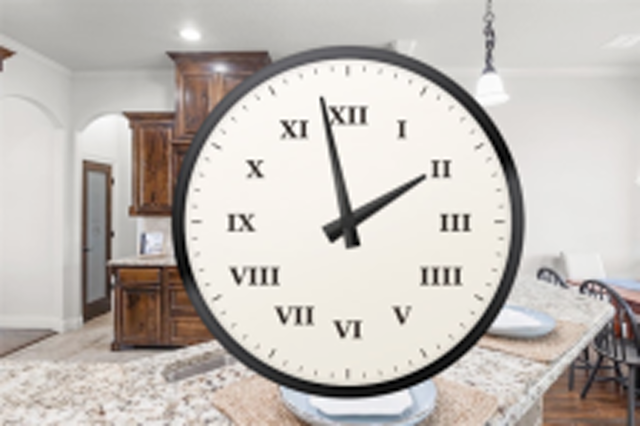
1:58
